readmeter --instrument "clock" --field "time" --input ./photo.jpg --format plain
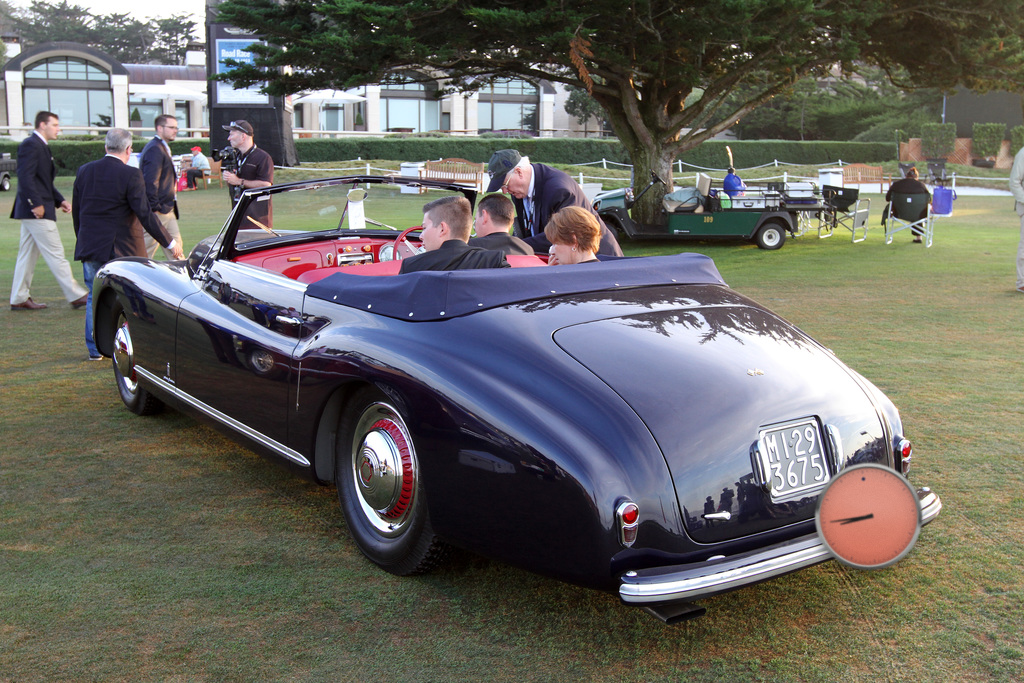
8:45
